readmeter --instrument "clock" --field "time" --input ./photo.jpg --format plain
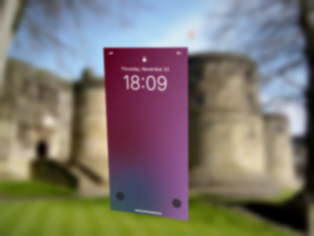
18:09
